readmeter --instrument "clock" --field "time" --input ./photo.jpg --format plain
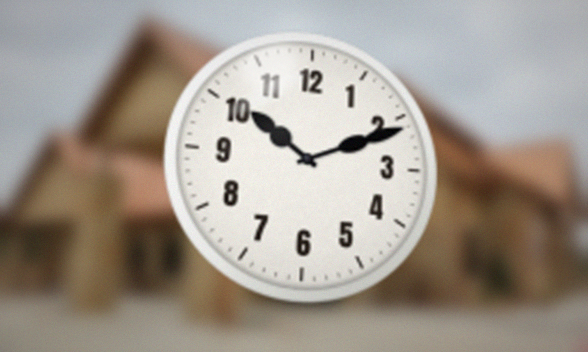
10:11
